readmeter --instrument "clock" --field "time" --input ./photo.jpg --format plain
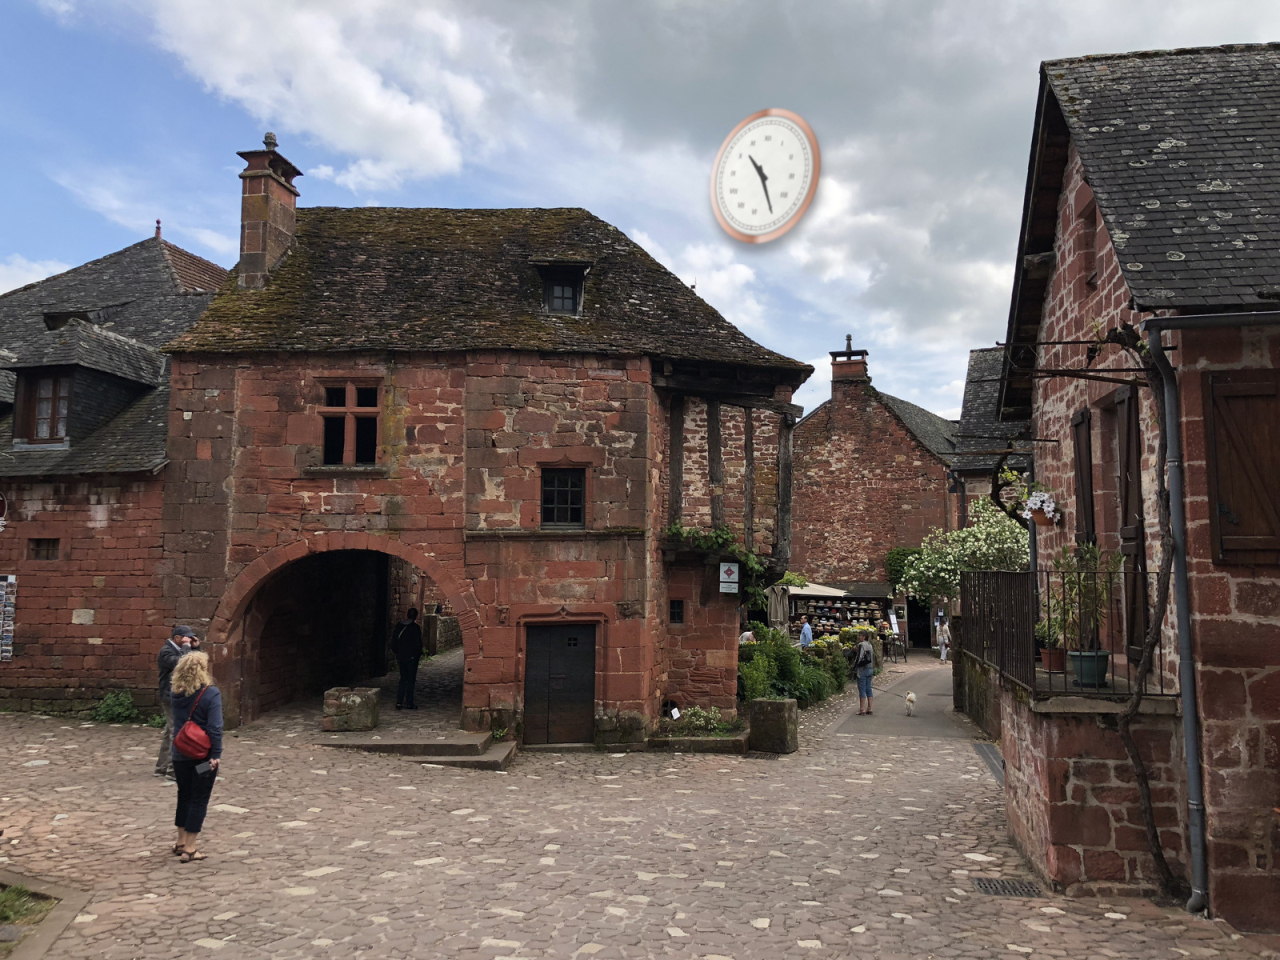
10:25
